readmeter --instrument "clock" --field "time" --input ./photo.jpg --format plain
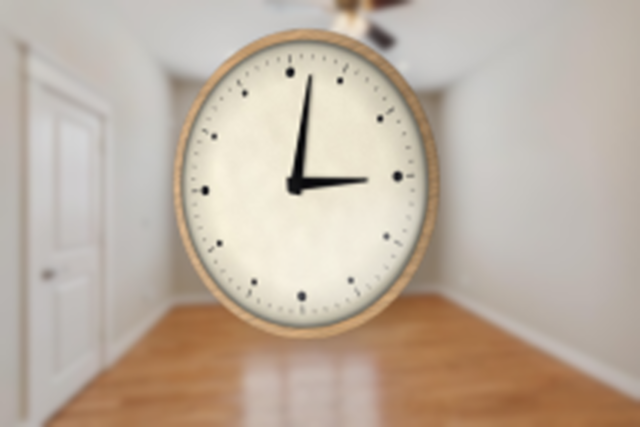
3:02
